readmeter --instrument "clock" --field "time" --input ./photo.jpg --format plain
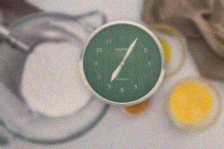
7:05
